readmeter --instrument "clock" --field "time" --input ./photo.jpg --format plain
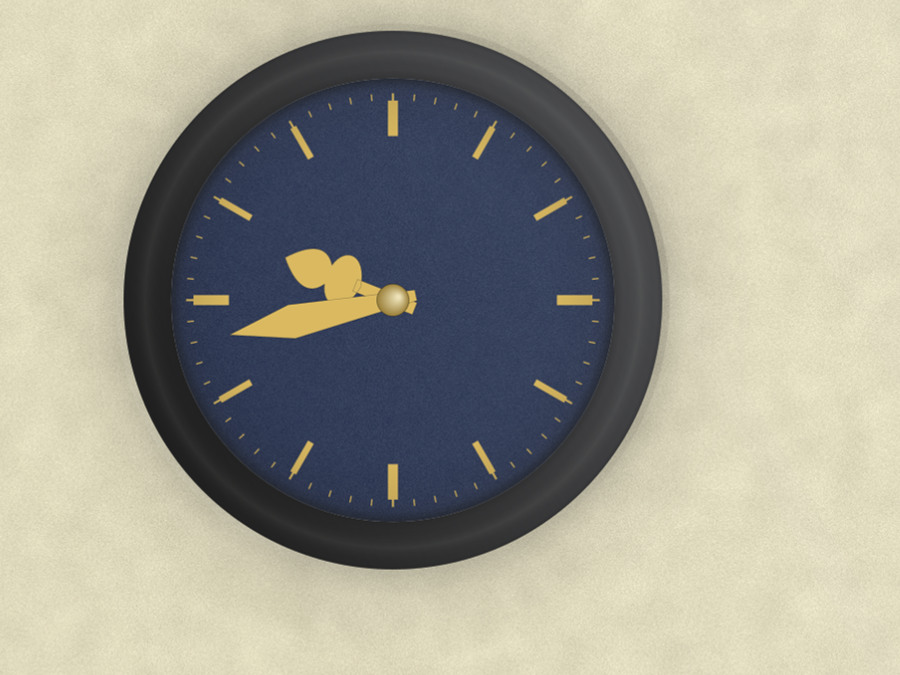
9:43
